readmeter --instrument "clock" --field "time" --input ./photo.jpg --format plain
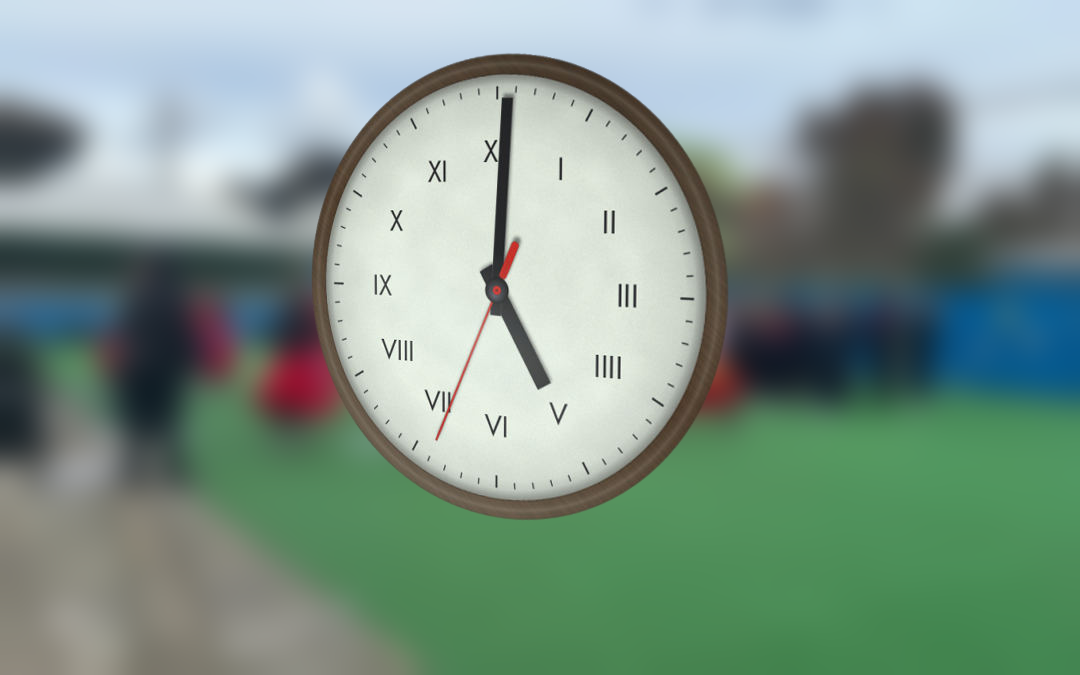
5:00:34
